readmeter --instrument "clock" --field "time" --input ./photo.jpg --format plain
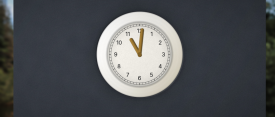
11:01
